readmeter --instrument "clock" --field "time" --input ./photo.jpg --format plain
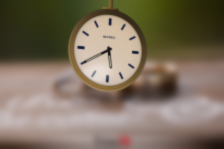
5:40
